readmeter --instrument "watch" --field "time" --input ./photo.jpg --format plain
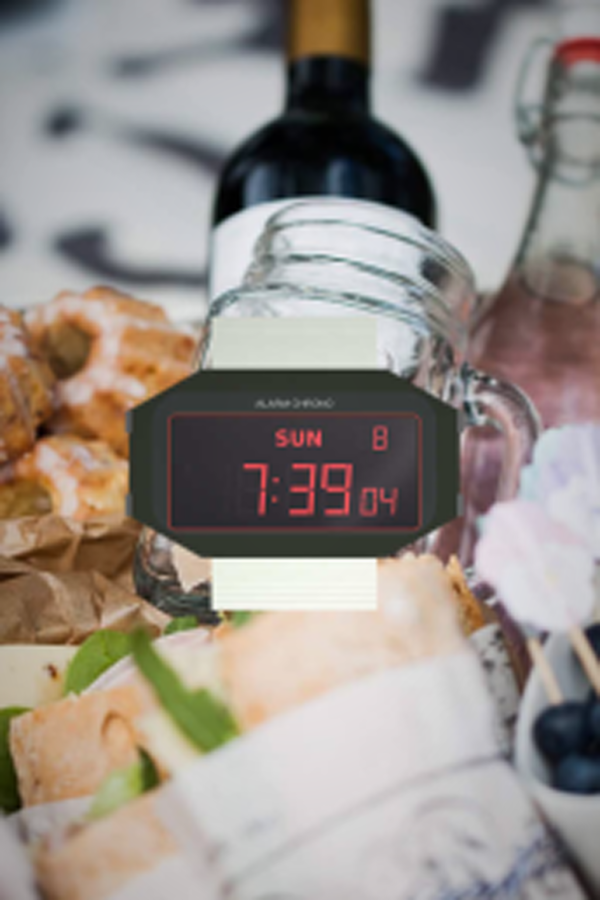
7:39:04
